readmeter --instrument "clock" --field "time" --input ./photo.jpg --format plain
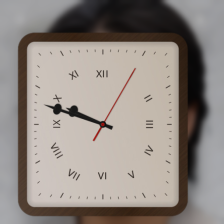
9:48:05
